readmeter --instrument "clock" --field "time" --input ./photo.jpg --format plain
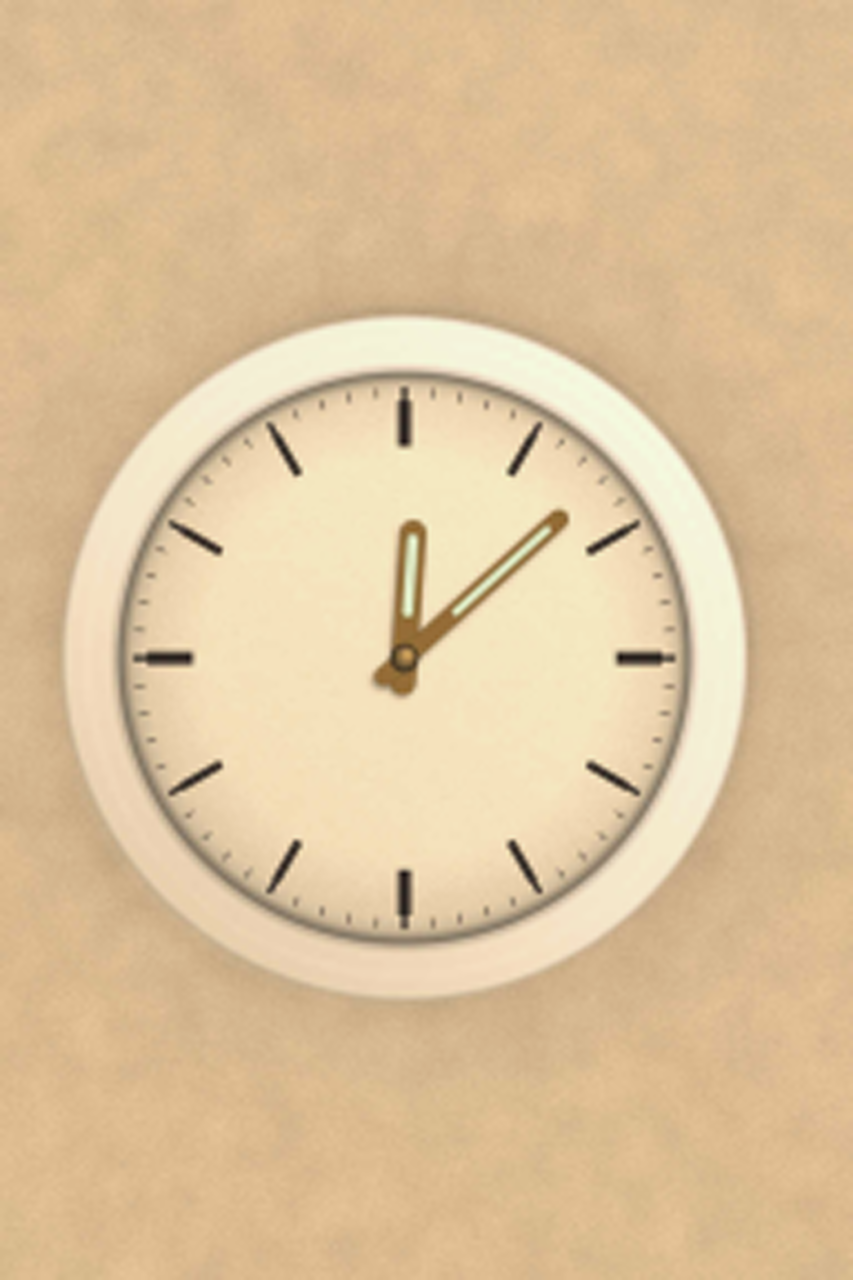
12:08
